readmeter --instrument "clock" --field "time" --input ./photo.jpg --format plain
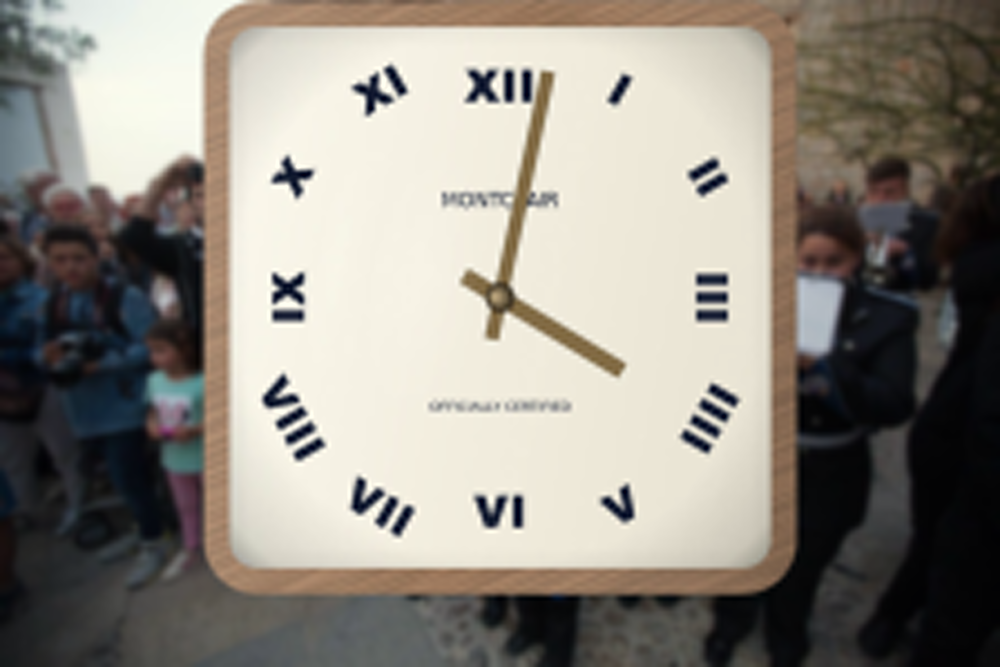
4:02
